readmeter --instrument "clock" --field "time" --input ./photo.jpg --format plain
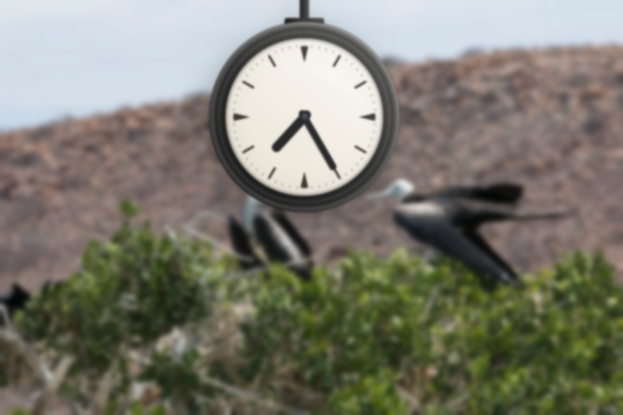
7:25
